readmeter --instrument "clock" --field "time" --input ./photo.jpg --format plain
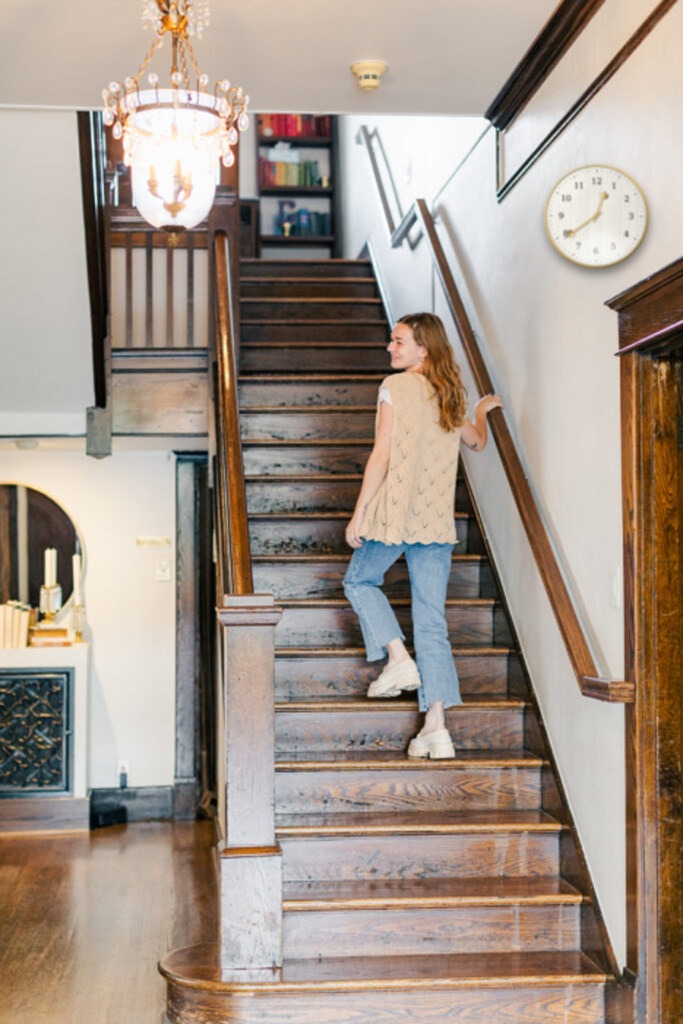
12:39
